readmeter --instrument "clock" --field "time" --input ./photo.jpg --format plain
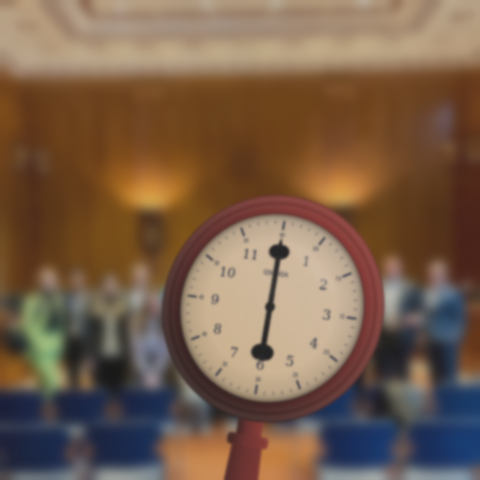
6:00
